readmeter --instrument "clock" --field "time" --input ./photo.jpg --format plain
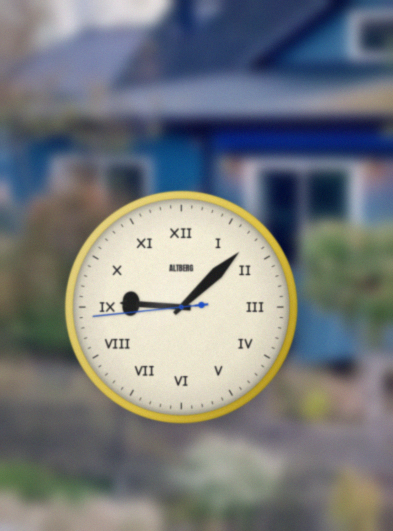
9:07:44
